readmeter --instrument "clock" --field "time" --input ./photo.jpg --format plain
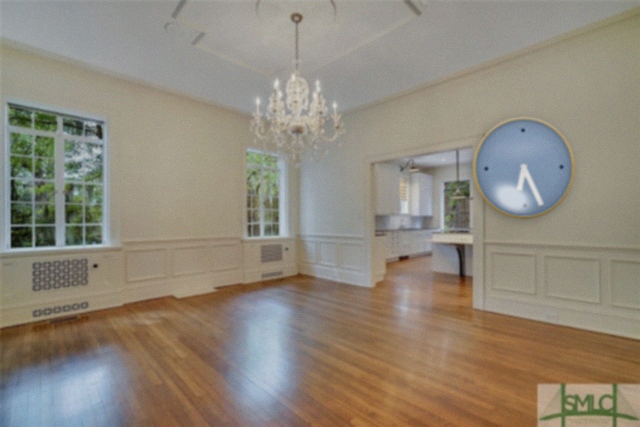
6:26
